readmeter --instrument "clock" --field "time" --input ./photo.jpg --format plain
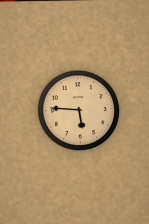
5:46
